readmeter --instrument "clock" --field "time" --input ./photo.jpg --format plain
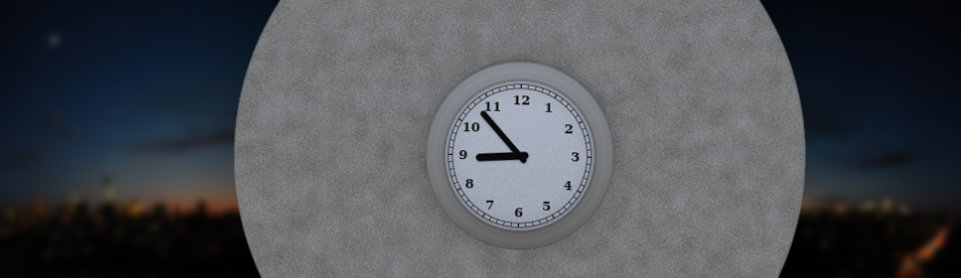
8:53
